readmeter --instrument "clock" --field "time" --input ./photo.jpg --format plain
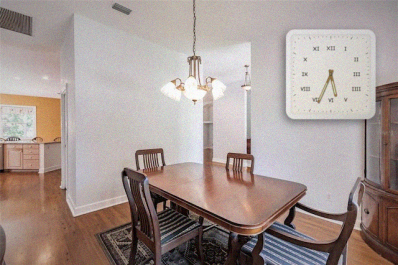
5:34
